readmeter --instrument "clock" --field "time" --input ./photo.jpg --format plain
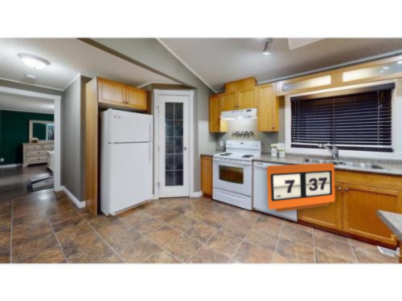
7:37
